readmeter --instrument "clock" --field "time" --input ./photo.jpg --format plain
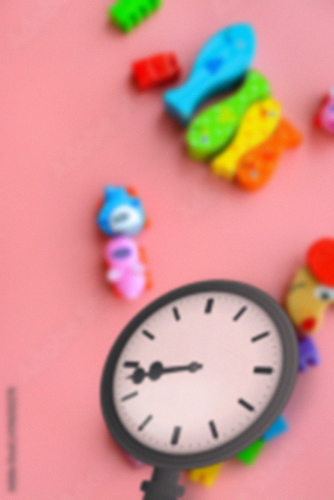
8:43
